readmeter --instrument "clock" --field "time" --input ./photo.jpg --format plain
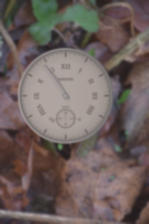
10:54
